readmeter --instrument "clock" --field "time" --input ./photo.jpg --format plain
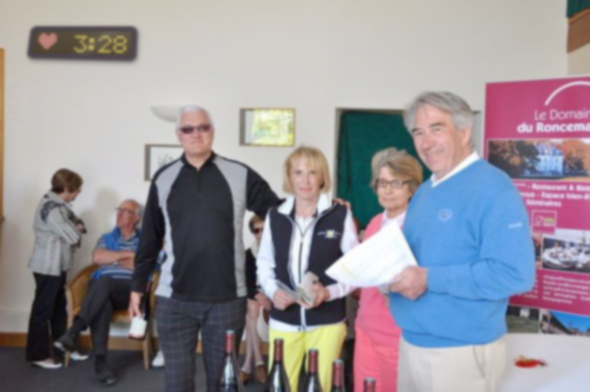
3:28
